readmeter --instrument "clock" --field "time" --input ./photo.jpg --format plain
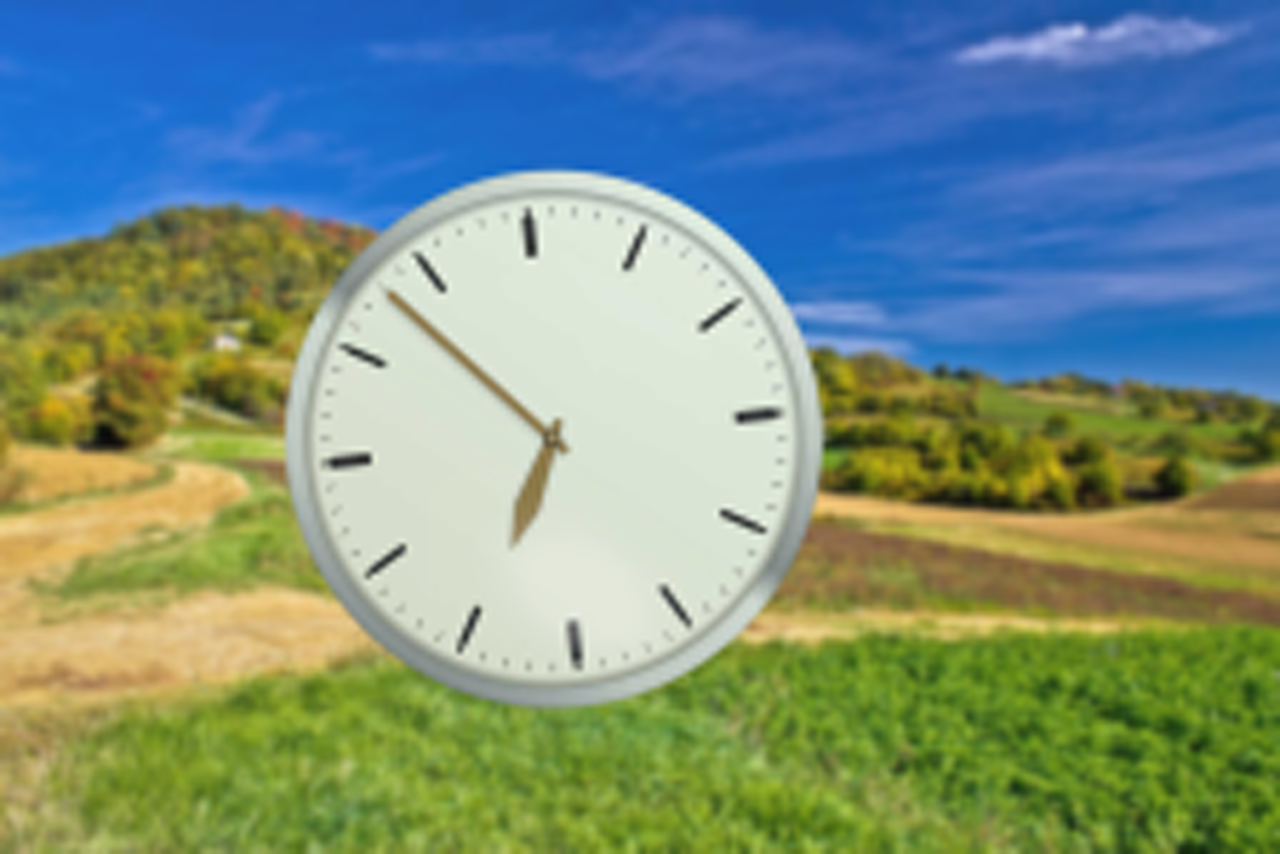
6:53
